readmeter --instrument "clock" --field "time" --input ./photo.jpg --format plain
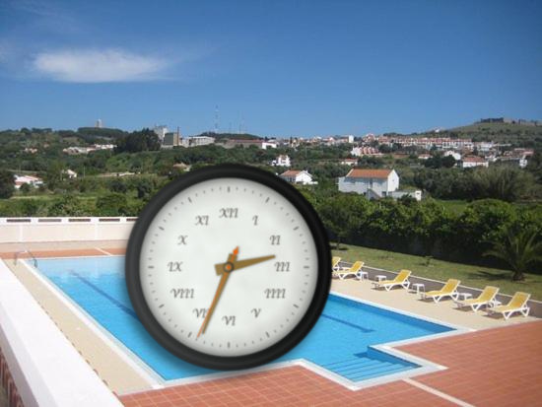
2:33:34
